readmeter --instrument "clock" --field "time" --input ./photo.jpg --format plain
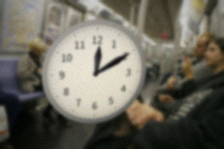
12:10
